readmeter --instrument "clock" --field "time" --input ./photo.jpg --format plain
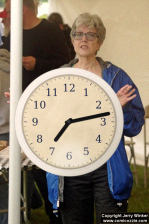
7:13
